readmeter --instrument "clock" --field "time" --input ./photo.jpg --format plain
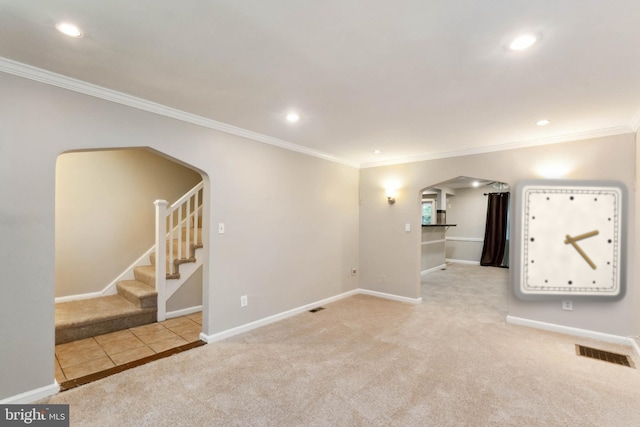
2:23
